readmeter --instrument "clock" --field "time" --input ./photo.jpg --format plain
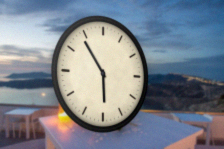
5:54
